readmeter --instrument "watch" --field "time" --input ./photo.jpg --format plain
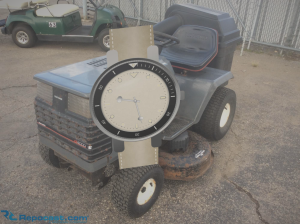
9:28
